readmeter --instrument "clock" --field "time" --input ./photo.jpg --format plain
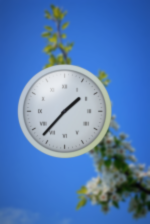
1:37
